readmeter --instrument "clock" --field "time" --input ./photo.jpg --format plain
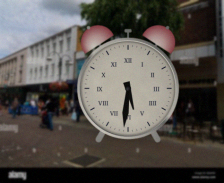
5:31
